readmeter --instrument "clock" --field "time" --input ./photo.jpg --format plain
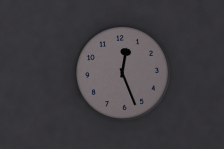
12:27
